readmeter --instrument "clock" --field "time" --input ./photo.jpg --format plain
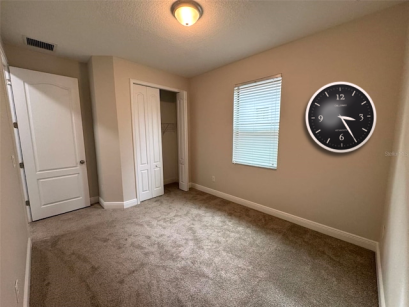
3:25
